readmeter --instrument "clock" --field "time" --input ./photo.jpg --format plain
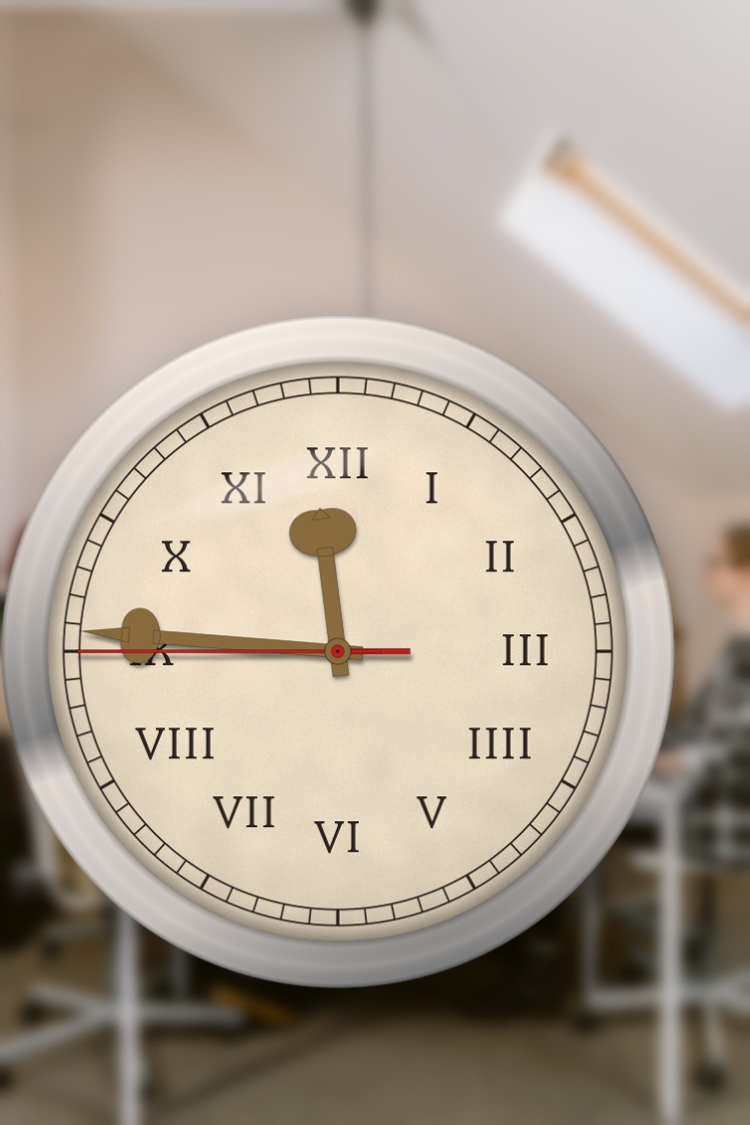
11:45:45
